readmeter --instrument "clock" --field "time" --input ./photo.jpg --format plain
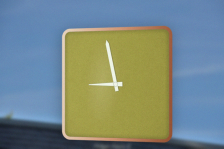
8:58
